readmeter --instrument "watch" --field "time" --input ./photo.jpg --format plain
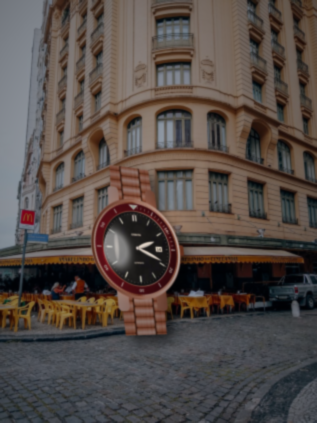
2:19
